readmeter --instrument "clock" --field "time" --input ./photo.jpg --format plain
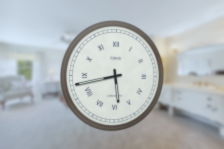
5:43
